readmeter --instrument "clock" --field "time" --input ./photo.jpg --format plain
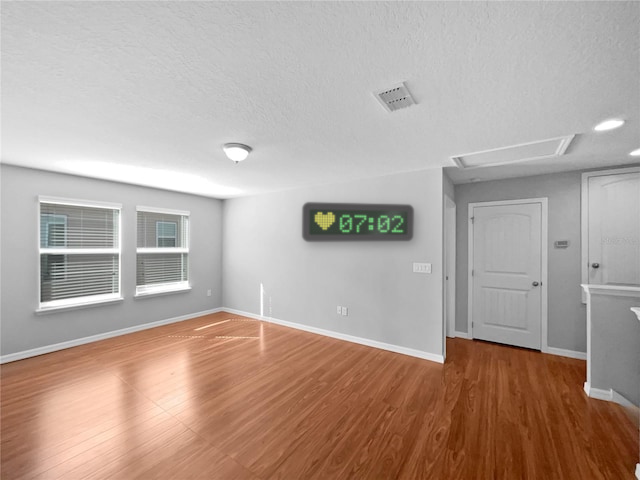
7:02
